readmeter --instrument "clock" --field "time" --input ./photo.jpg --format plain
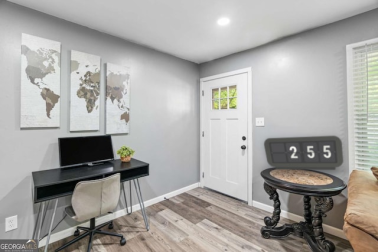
2:55
